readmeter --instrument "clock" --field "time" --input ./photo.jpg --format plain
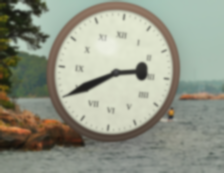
2:40
